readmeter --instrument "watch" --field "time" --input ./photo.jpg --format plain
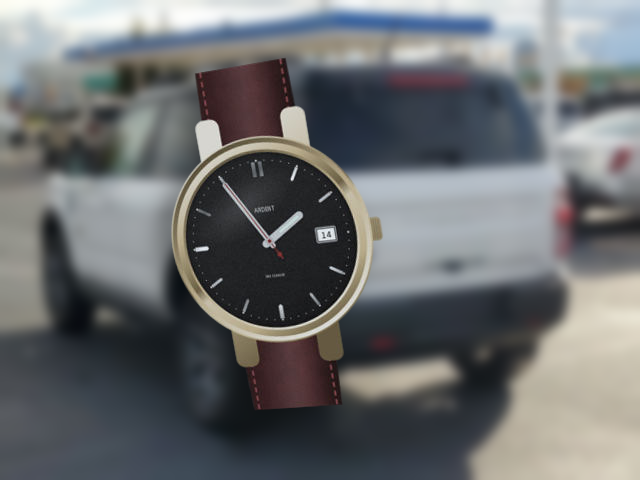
1:54:55
